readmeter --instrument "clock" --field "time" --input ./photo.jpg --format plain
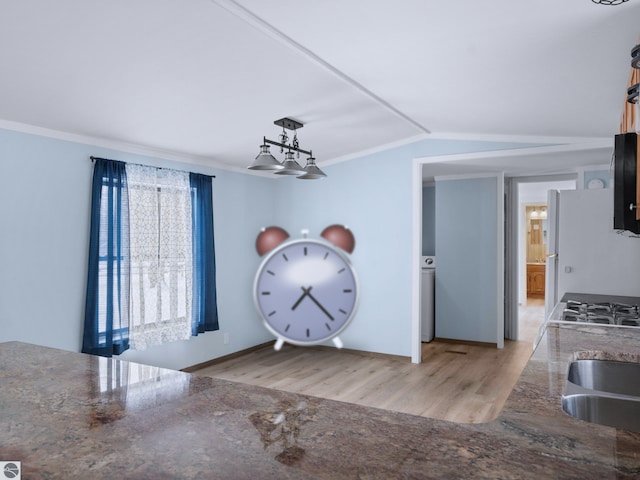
7:23
